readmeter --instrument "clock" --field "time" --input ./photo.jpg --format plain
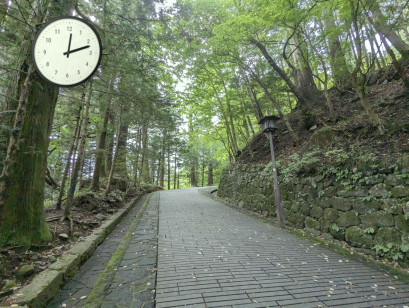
12:12
